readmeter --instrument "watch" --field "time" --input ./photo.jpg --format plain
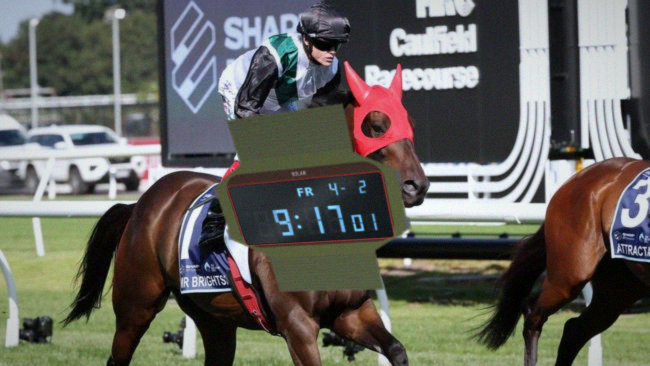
9:17:01
